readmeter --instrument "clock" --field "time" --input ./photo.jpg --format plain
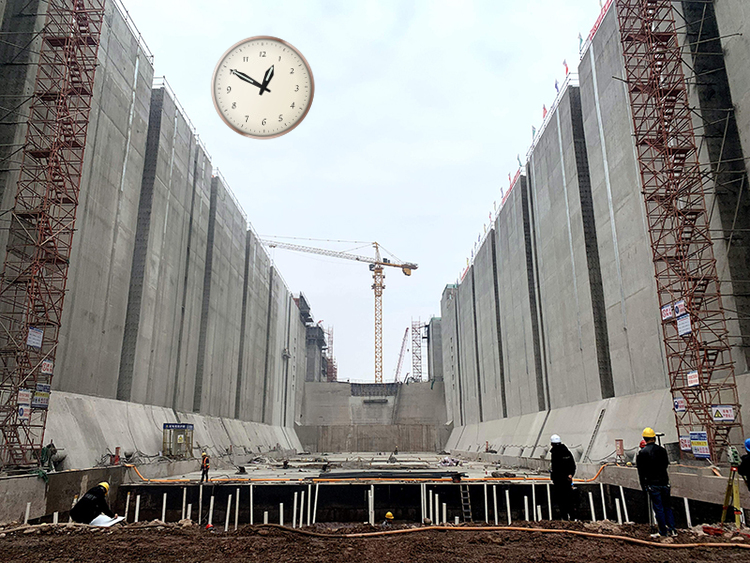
12:50
